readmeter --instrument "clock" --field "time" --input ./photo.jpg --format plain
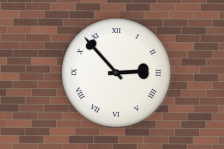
2:53
